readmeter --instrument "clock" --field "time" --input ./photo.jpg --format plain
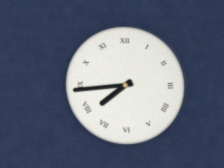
7:44
